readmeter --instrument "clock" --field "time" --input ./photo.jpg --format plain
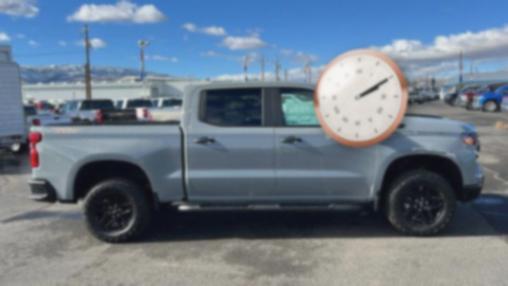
2:10
